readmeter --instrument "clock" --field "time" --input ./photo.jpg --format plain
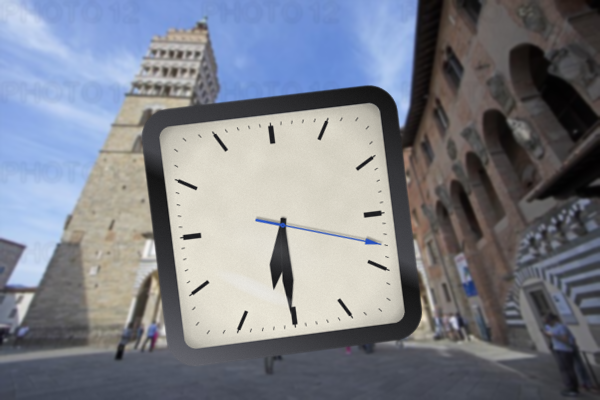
6:30:18
